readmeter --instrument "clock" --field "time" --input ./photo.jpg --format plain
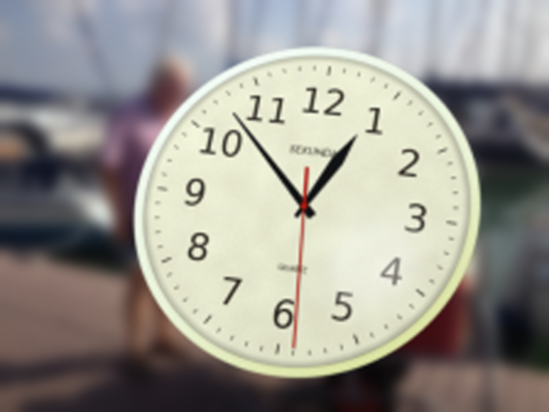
12:52:29
